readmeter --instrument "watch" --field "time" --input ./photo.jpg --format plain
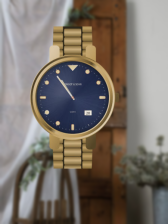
10:54
